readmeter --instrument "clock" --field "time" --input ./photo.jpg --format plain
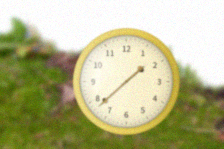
1:38
